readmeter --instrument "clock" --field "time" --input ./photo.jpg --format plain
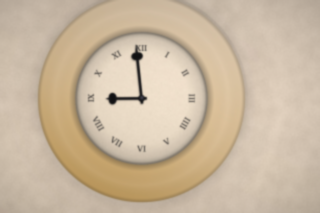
8:59
